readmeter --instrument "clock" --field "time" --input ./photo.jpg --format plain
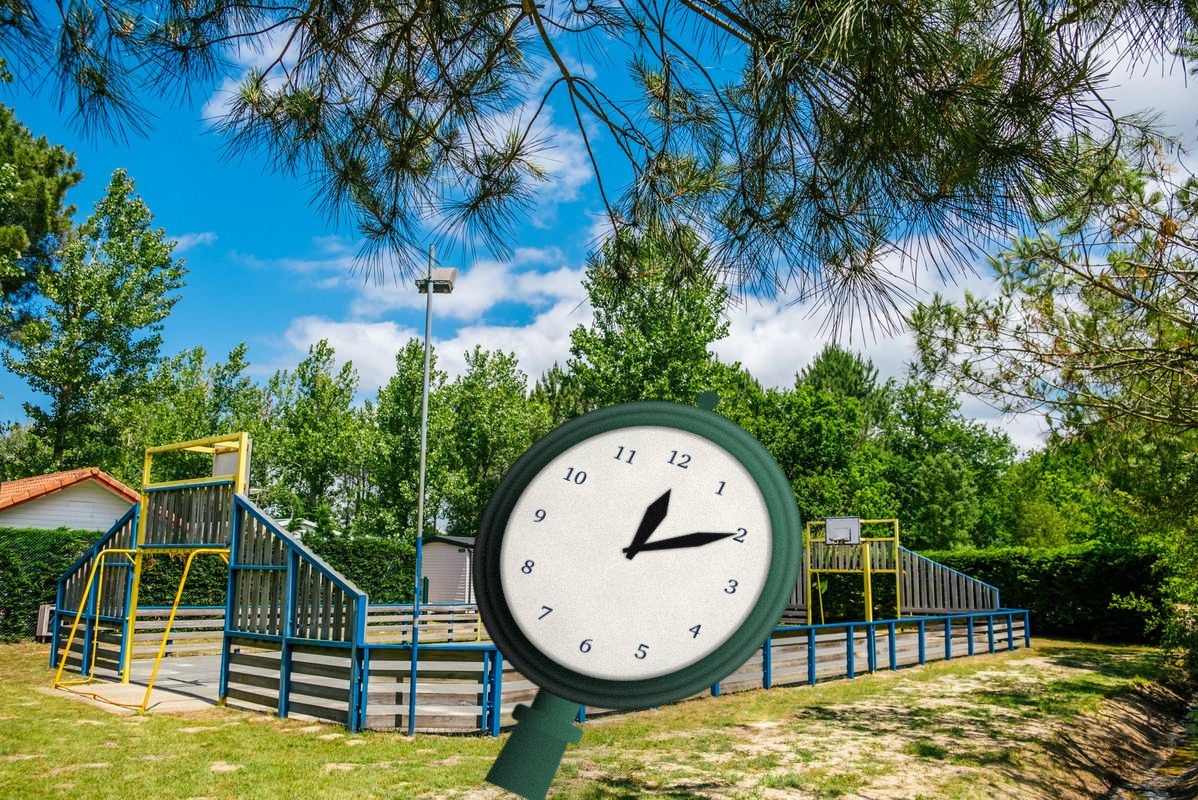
12:10
